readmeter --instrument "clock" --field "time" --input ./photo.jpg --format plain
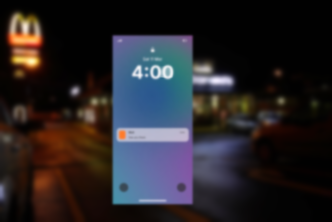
4:00
